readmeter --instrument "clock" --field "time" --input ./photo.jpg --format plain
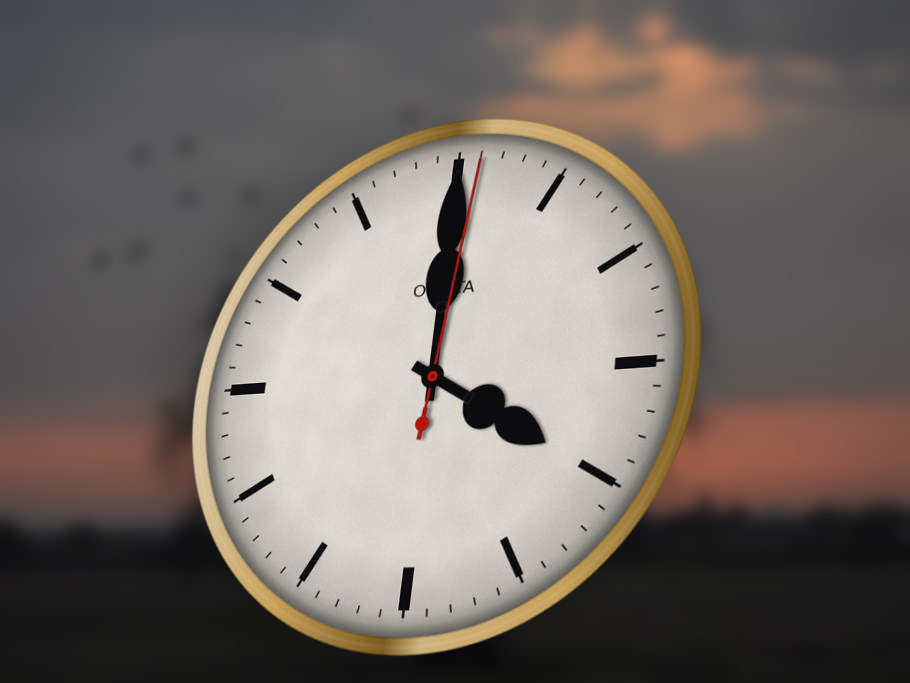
4:00:01
